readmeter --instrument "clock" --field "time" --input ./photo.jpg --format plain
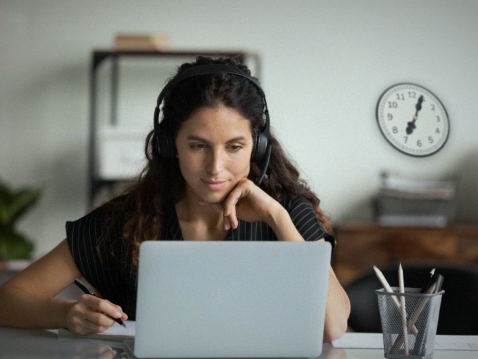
7:04
